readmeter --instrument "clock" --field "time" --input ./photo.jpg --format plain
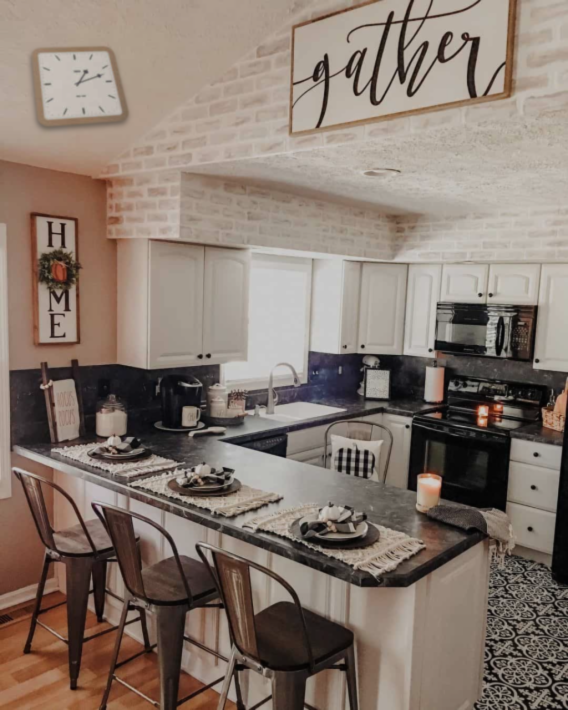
1:12
